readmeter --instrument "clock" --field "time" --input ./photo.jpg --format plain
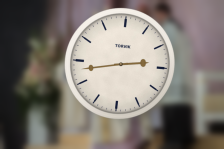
2:43
